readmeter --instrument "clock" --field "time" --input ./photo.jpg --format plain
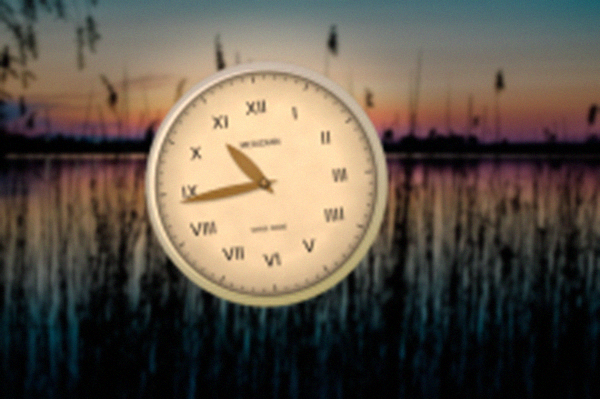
10:44
